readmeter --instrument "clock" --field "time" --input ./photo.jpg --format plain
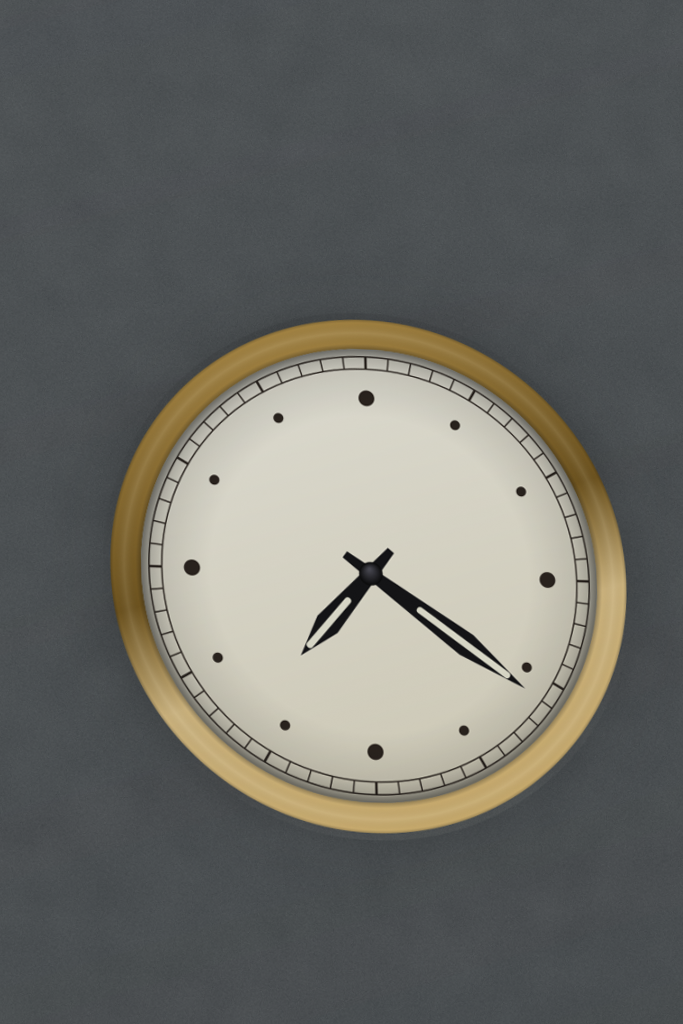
7:21
